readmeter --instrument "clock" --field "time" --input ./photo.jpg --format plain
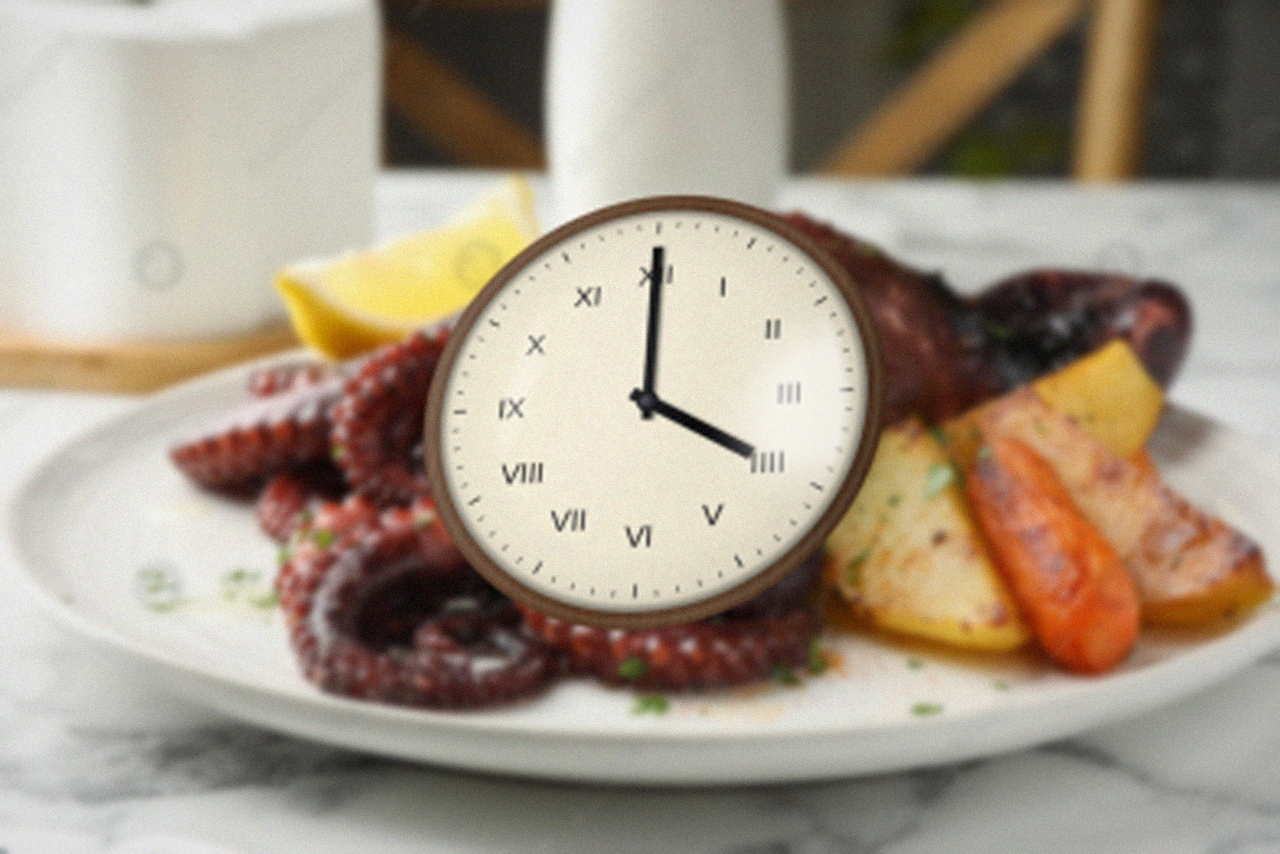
4:00
